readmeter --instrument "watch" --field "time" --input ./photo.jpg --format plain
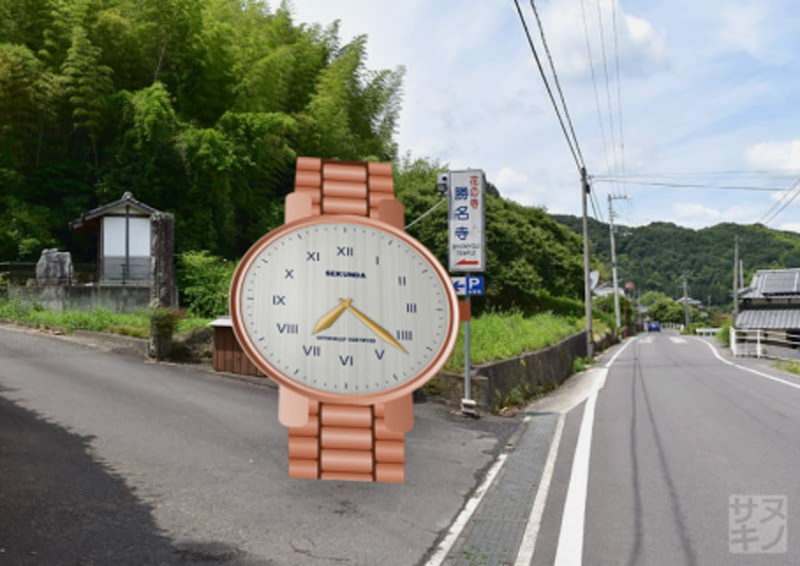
7:22
